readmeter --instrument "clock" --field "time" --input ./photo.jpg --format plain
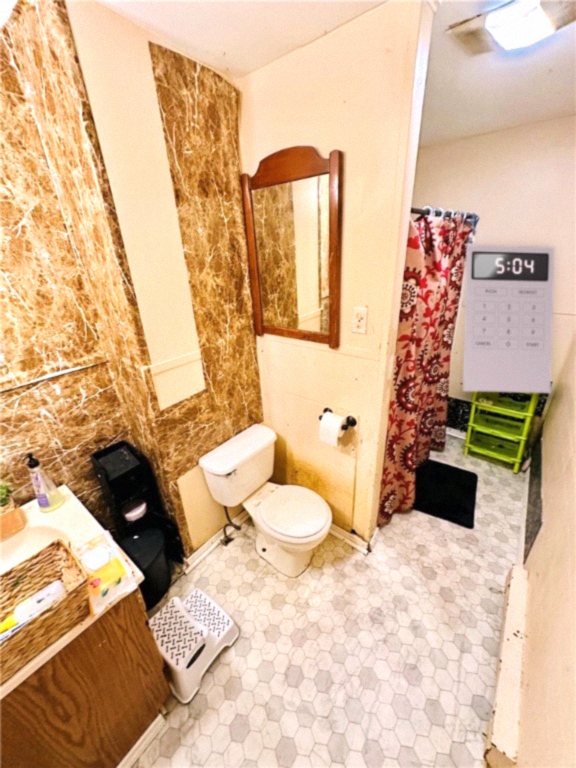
5:04
